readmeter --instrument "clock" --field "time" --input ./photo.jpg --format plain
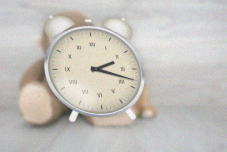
2:18
